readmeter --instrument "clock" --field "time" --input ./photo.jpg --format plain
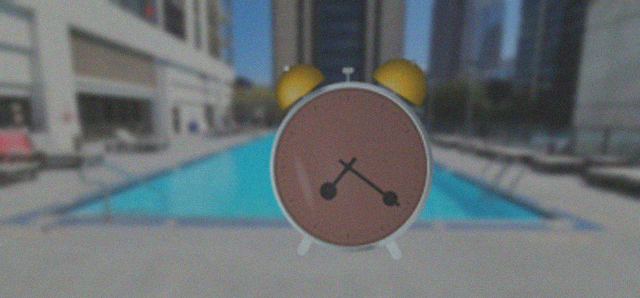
7:21
